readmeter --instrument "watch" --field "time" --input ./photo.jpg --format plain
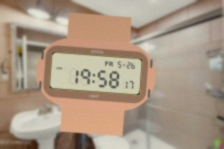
19:58
